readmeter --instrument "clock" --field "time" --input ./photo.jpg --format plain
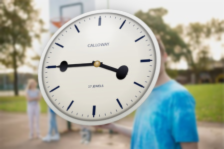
3:45
